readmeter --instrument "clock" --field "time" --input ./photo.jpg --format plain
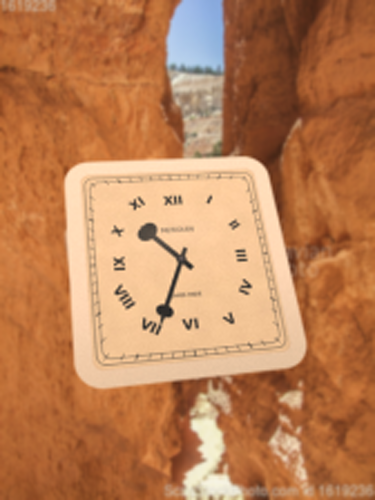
10:34
